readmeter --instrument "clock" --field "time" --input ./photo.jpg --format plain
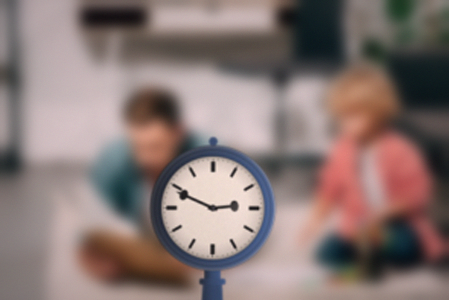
2:49
